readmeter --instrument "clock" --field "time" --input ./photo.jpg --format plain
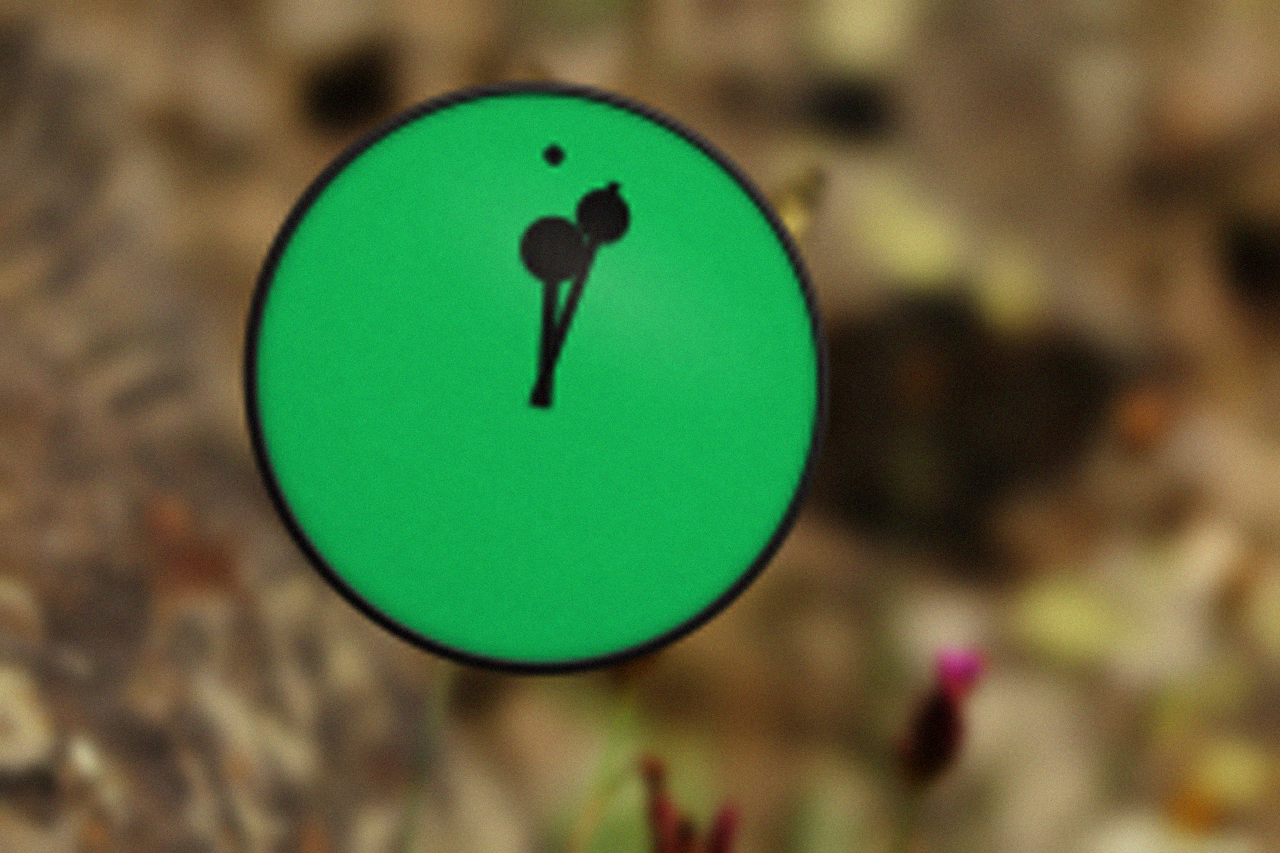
12:03
